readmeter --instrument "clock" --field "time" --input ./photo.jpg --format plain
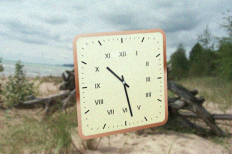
10:28
